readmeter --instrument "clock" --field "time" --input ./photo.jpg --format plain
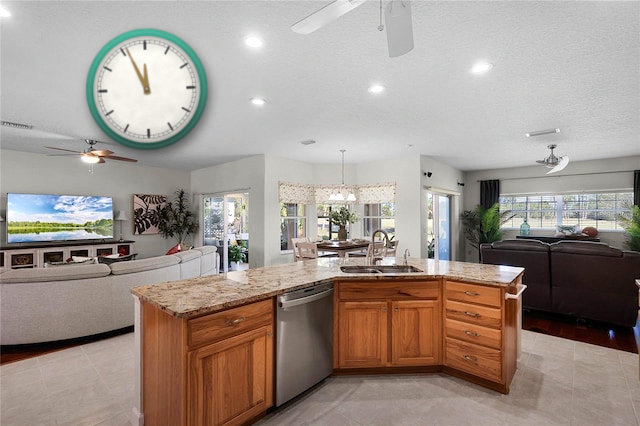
11:56
